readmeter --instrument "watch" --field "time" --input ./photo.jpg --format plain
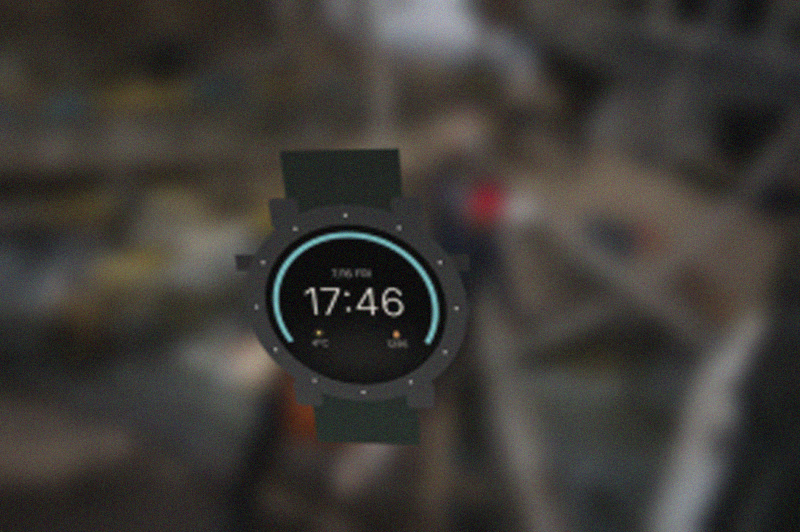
17:46
